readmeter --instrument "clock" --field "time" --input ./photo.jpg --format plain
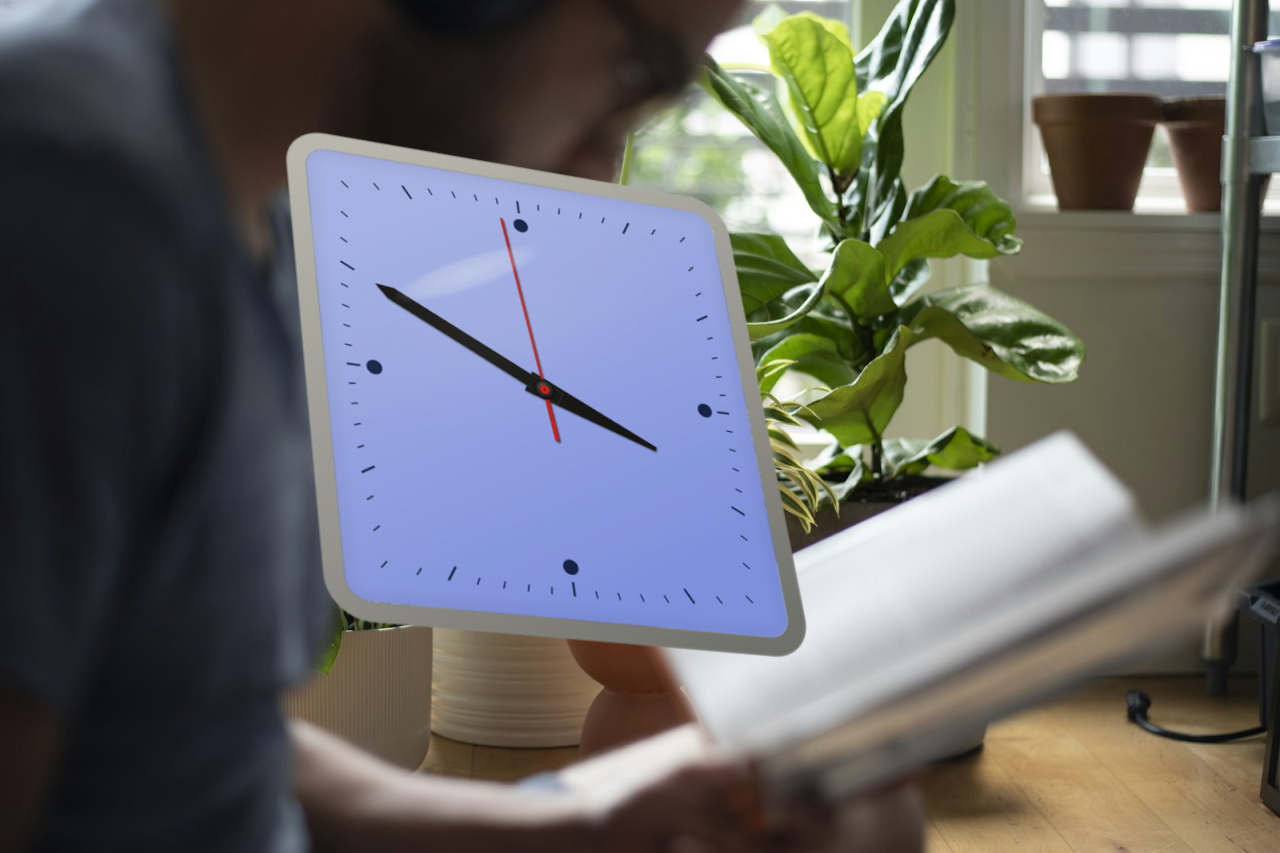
3:49:59
